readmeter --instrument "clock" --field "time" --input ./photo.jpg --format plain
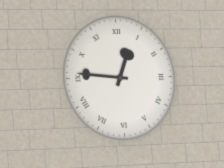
12:46
